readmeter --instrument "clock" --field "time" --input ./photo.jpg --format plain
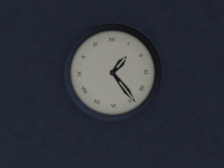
1:24
